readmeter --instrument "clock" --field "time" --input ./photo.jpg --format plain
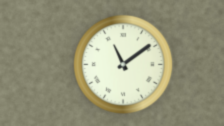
11:09
